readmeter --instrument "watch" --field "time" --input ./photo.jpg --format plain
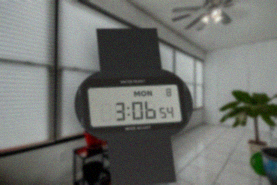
3:06:54
